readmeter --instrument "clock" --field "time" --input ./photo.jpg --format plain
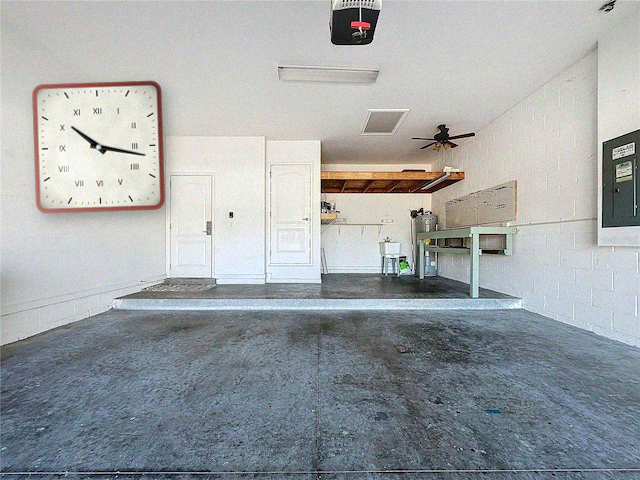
10:17
